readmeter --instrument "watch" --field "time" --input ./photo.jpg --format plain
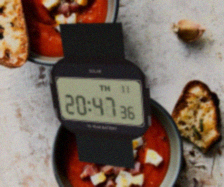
20:47:36
